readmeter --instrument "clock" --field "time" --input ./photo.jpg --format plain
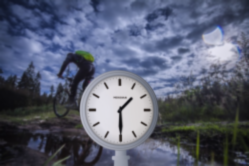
1:30
